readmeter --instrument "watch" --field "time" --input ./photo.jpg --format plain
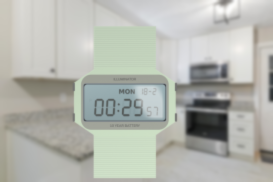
0:29:57
